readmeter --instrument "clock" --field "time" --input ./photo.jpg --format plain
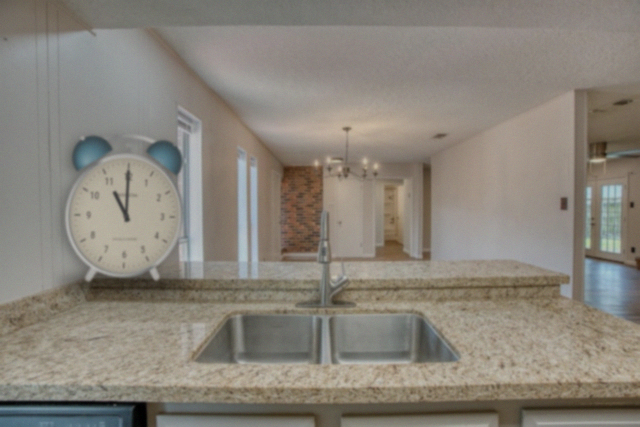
11:00
